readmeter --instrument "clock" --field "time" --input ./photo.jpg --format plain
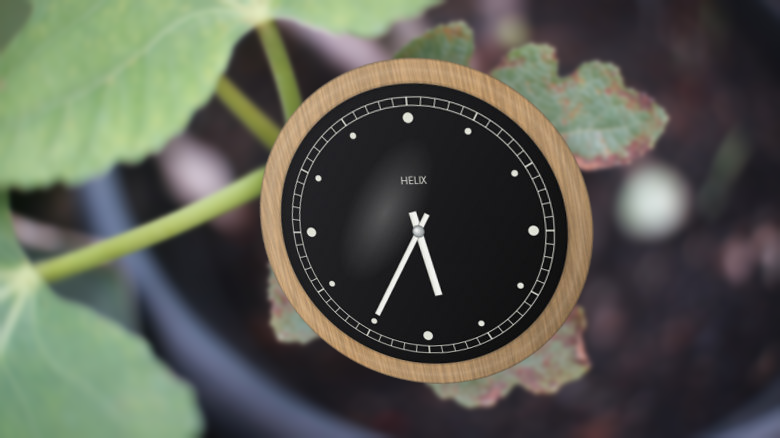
5:35
